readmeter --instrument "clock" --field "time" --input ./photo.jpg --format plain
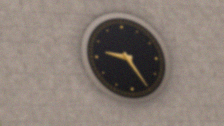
9:25
